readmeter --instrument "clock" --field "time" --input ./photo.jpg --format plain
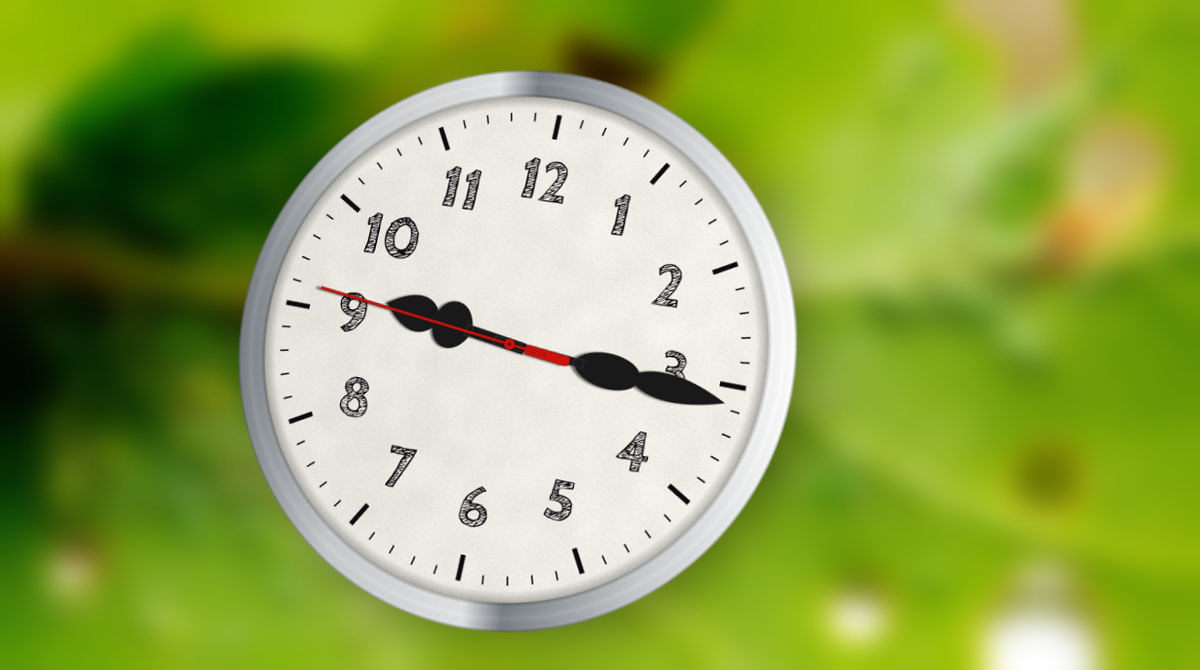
9:15:46
